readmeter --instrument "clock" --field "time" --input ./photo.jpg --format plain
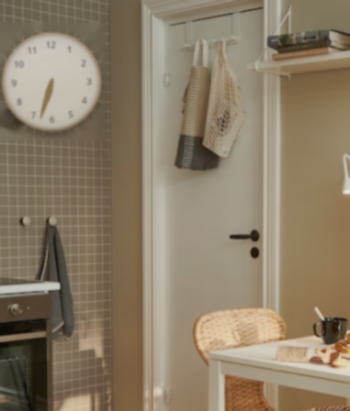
6:33
